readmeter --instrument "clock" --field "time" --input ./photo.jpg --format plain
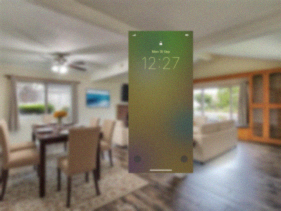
12:27
